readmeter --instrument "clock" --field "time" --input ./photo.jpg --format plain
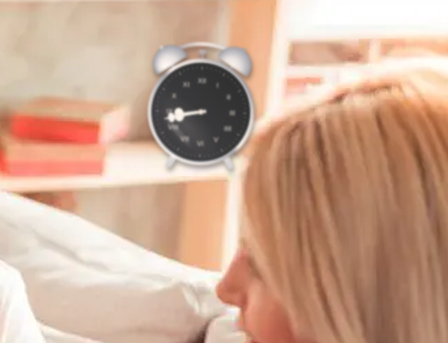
8:43
